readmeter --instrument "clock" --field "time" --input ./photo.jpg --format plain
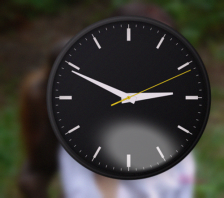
2:49:11
